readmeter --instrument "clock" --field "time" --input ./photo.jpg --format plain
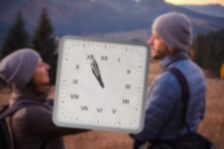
10:56
